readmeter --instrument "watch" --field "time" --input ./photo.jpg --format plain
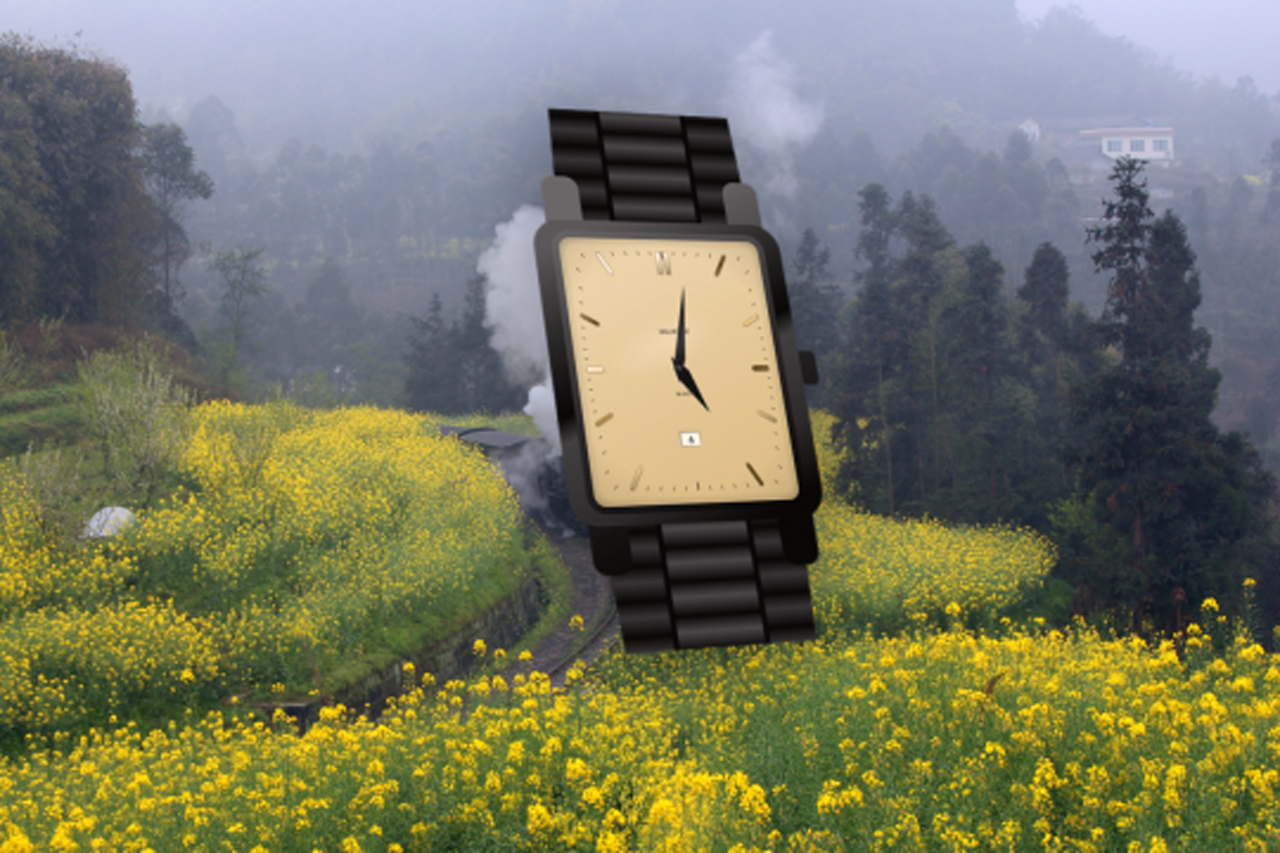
5:02
